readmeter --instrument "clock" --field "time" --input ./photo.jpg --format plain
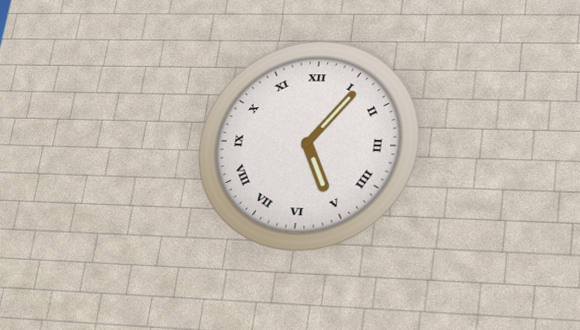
5:06
